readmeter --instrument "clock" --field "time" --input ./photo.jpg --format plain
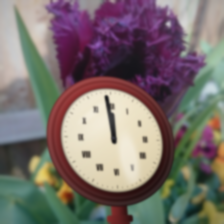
11:59
